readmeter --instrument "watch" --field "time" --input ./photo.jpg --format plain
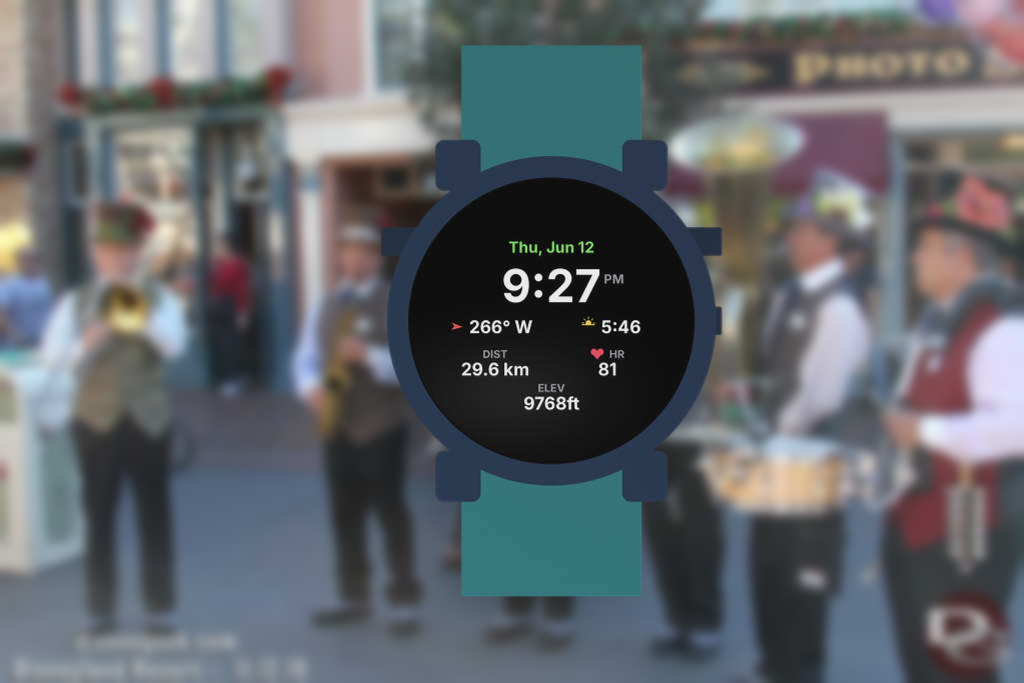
9:27
